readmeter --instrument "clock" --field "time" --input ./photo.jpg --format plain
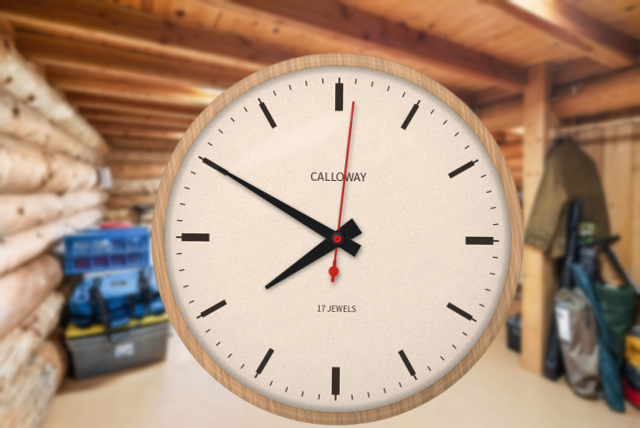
7:50:01
